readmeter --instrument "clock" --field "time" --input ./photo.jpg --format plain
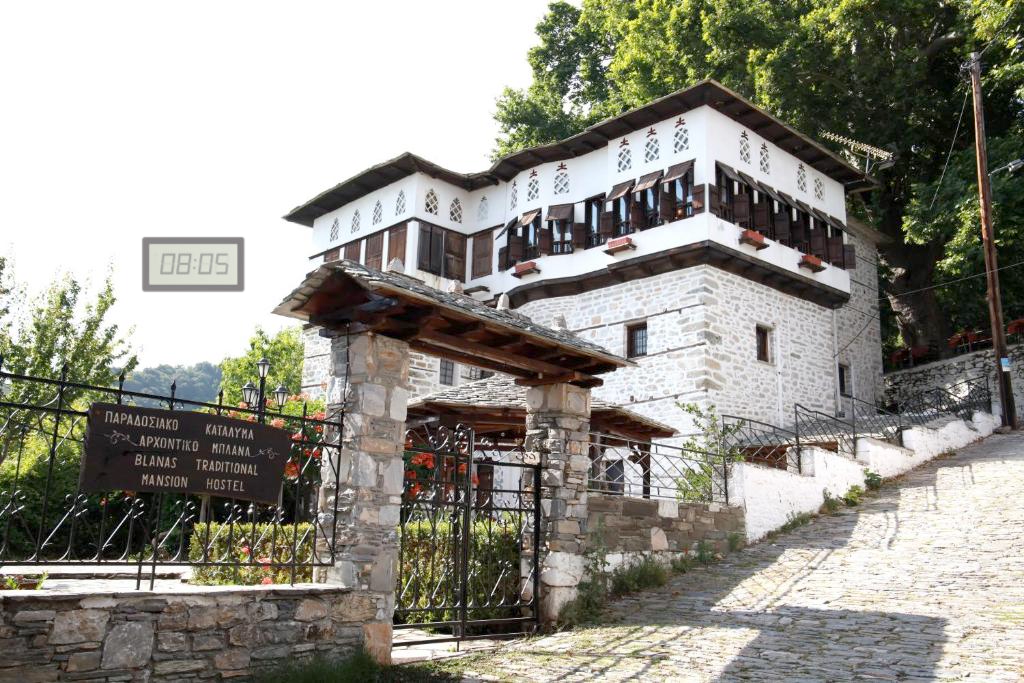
8:05
